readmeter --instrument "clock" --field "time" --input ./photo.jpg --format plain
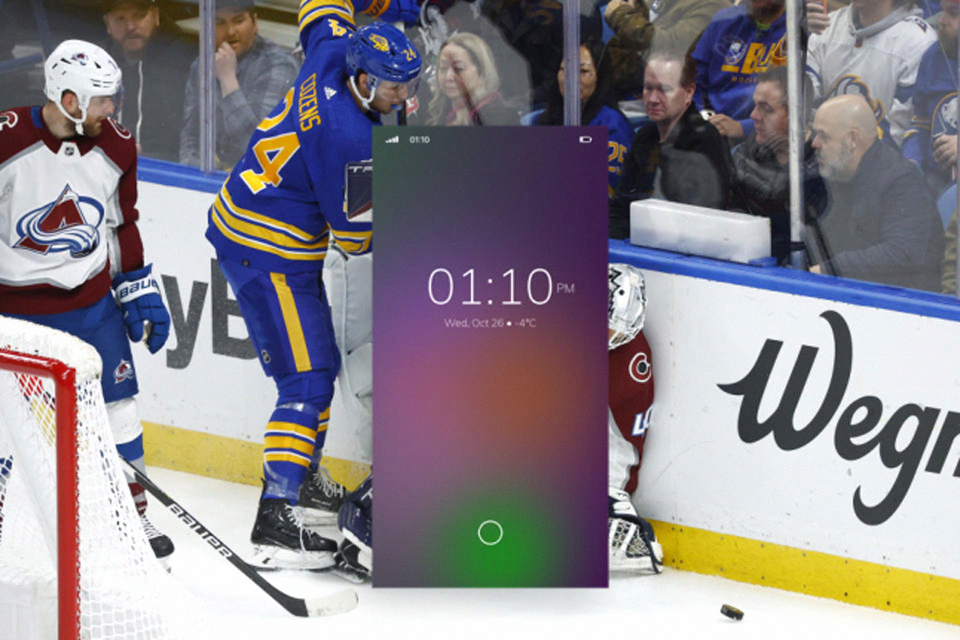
1:10
